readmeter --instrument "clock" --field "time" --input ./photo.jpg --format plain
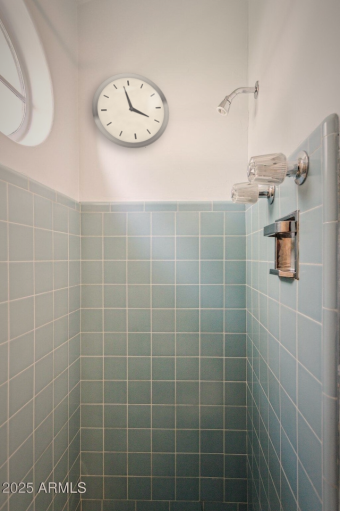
3:58
